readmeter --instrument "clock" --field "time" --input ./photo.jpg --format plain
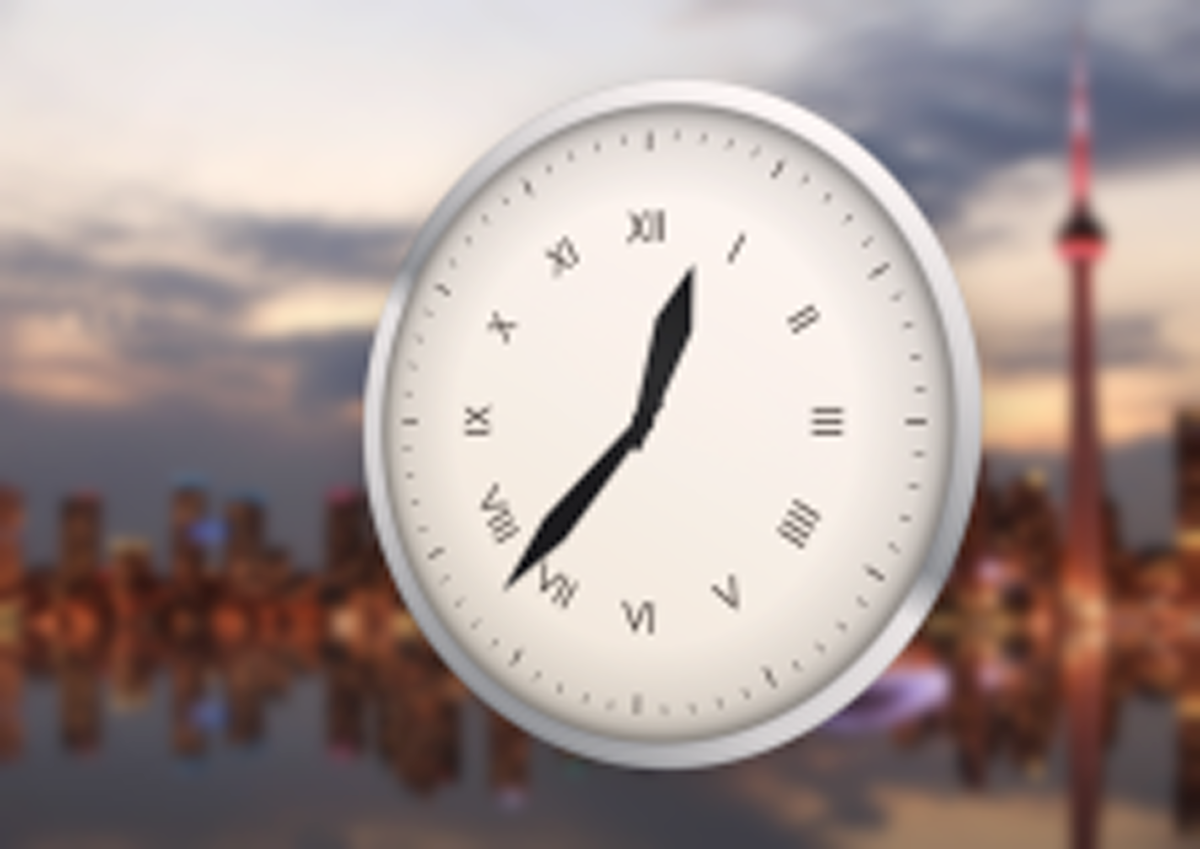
12:37
